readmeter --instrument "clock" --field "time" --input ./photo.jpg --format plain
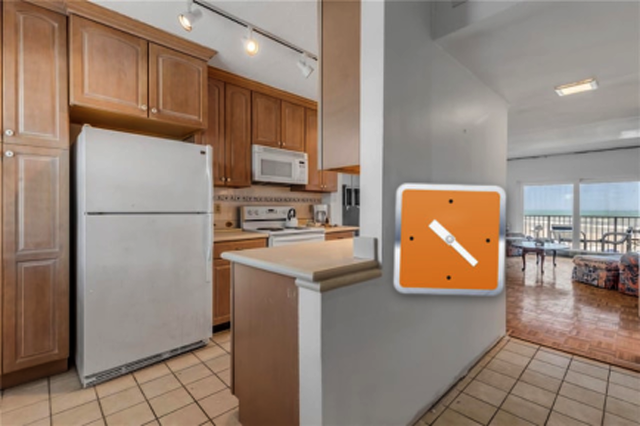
10:22
